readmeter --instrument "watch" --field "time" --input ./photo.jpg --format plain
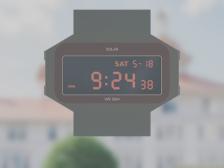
9:24:38
